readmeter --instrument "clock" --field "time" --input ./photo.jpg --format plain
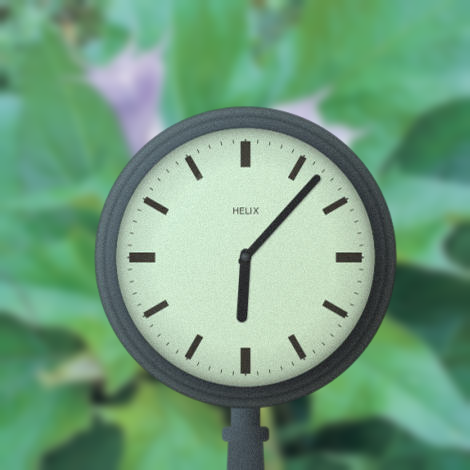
6:07
